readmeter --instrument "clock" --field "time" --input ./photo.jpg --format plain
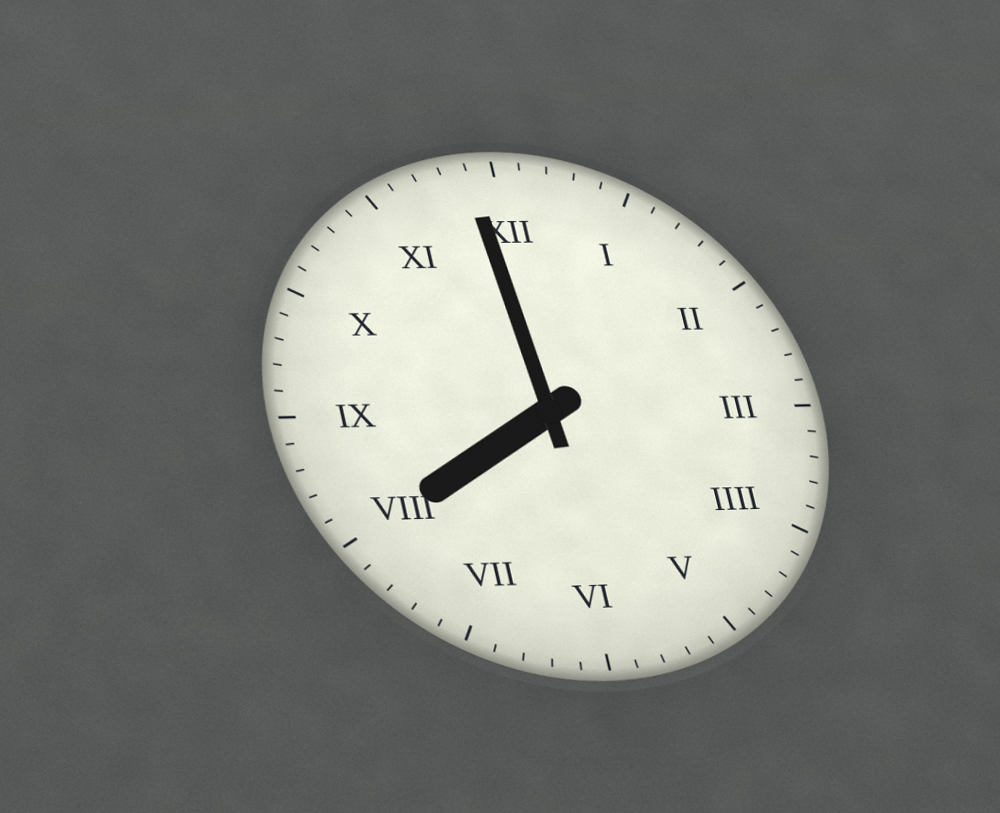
7:59
